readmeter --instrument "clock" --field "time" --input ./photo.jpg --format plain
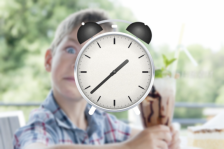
1:38
